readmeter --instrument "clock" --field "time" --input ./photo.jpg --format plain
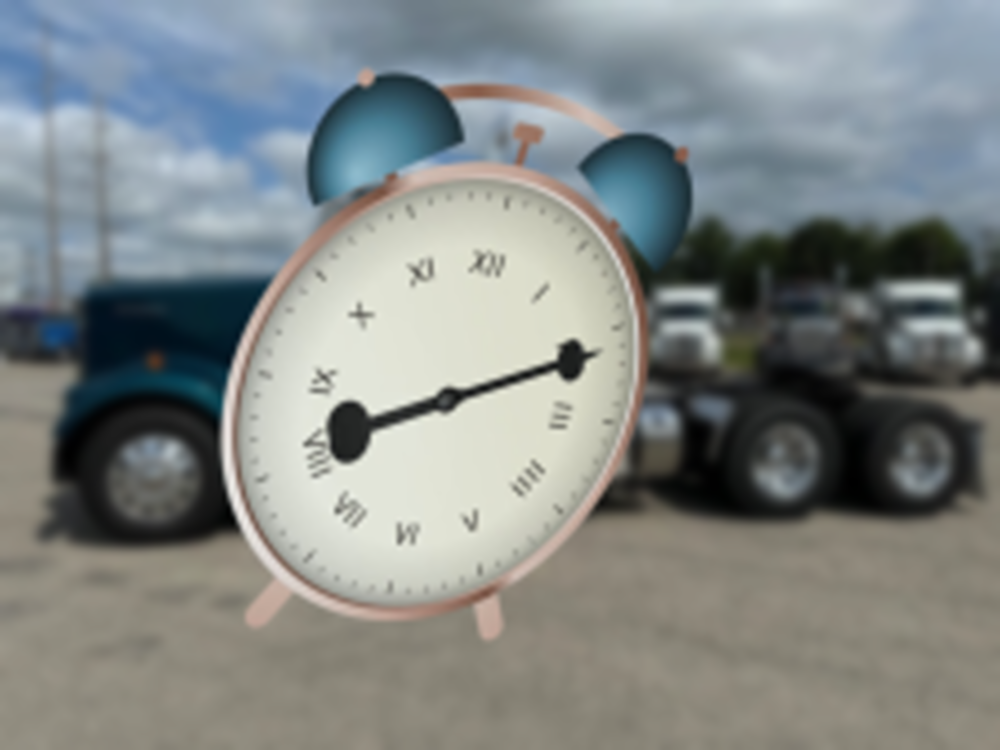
8:11
